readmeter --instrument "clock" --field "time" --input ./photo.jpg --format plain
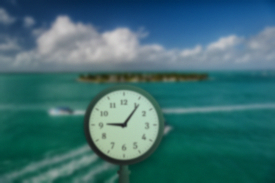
9:06
